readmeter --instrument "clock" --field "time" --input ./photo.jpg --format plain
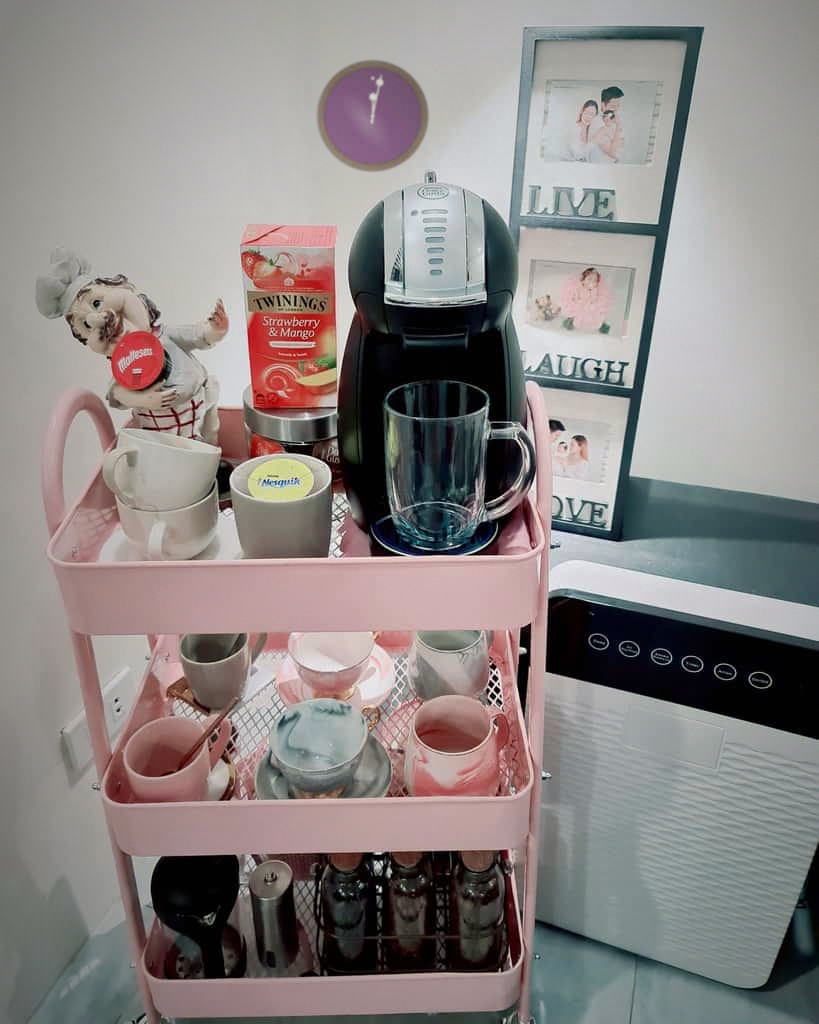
12:02
